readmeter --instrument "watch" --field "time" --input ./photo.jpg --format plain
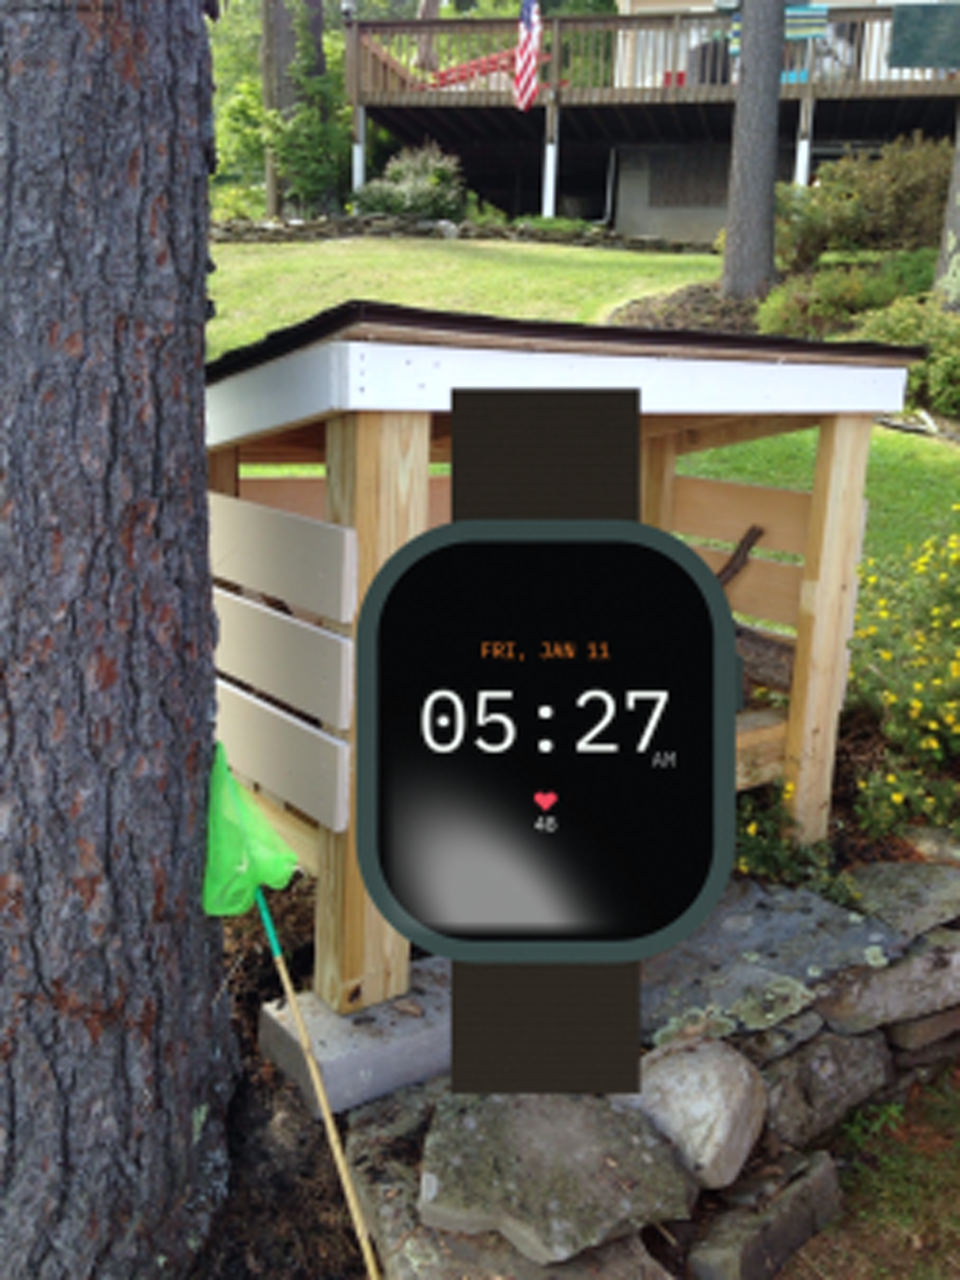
5:27
